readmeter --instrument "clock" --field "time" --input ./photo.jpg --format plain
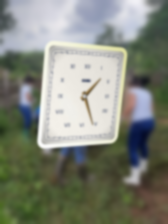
1:26
